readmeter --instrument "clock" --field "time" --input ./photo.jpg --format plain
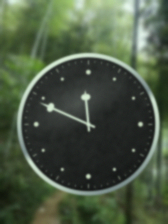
11:49
